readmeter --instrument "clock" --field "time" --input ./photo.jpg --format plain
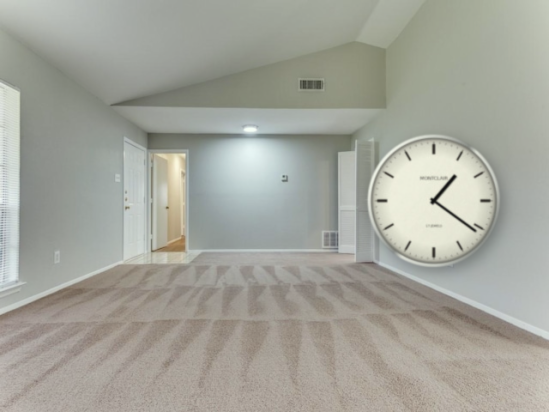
1:21
